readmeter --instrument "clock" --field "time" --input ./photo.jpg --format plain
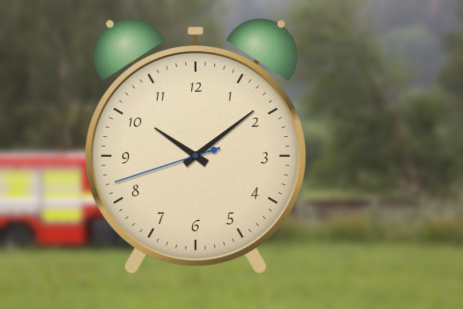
10:08:42
